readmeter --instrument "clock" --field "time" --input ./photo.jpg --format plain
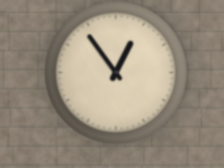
12:54
